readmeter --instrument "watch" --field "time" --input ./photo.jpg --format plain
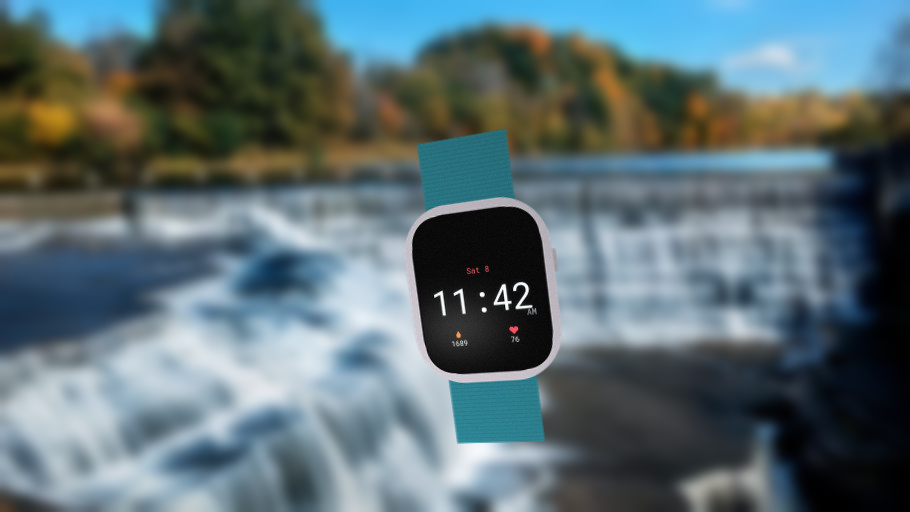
11:42
